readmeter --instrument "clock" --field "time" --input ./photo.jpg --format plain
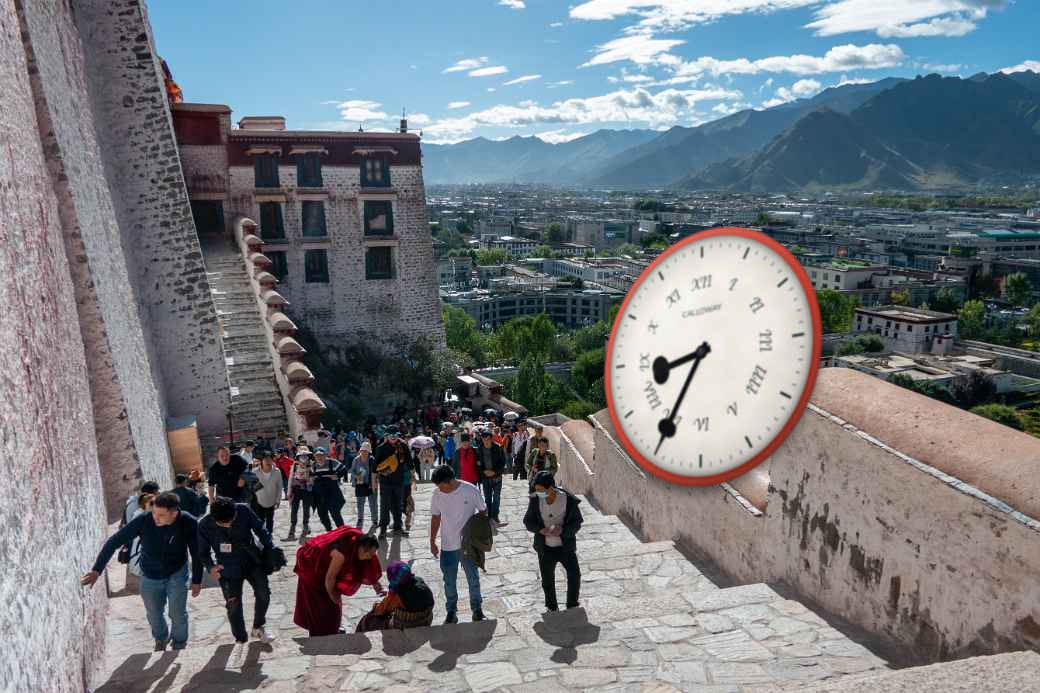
8:35
